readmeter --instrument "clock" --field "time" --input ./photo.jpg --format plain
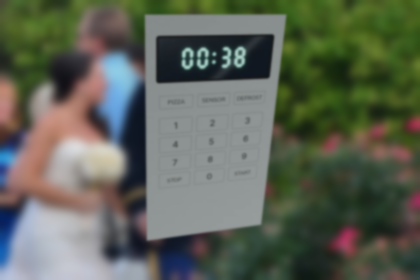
0:38
